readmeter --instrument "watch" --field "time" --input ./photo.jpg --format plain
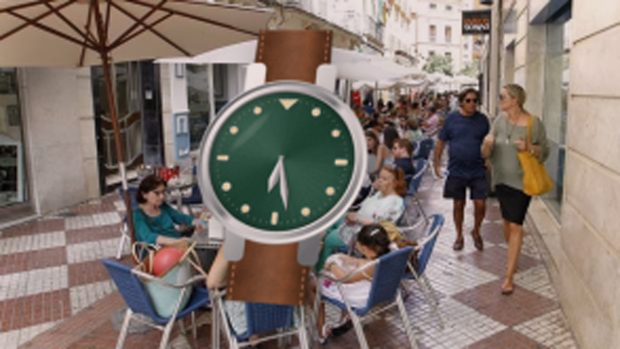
6:28
